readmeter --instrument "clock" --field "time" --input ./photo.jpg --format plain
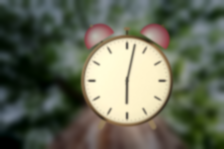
6:02
